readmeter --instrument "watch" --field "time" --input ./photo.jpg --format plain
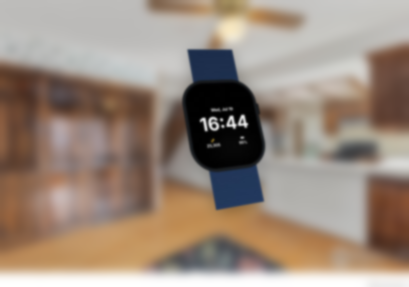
16:44
